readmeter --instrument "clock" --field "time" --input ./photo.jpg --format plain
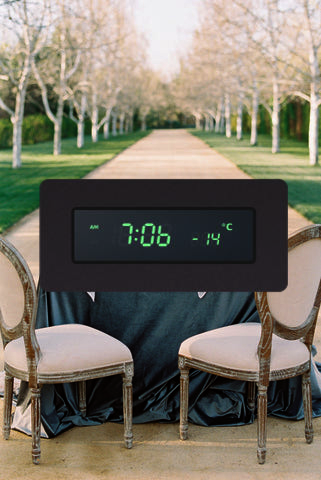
7:06
